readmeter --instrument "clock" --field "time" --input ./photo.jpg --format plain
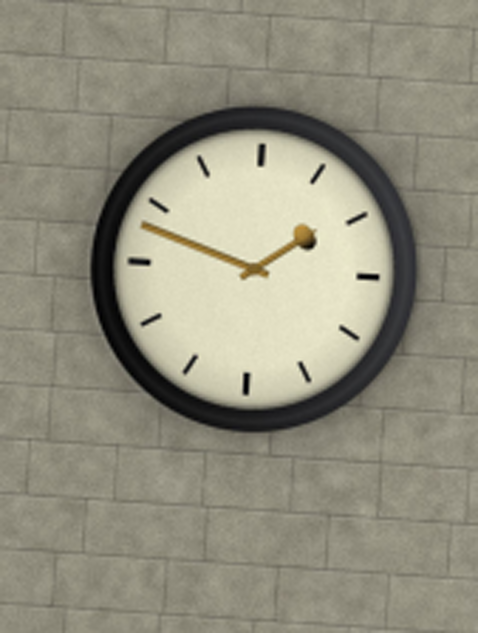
1:48
